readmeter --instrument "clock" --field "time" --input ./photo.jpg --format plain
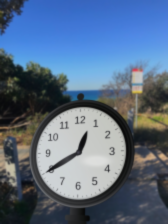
12:40
